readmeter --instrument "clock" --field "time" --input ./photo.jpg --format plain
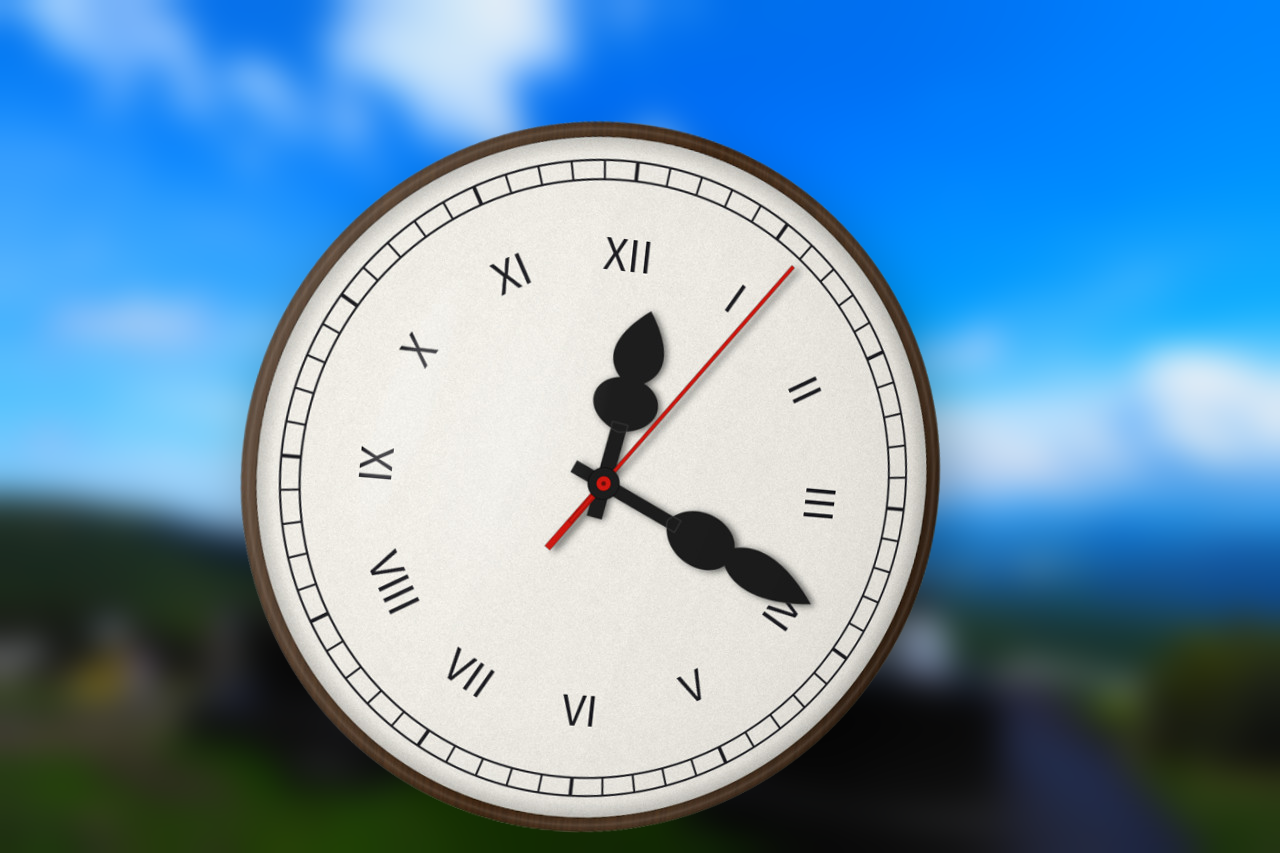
12:19:06
